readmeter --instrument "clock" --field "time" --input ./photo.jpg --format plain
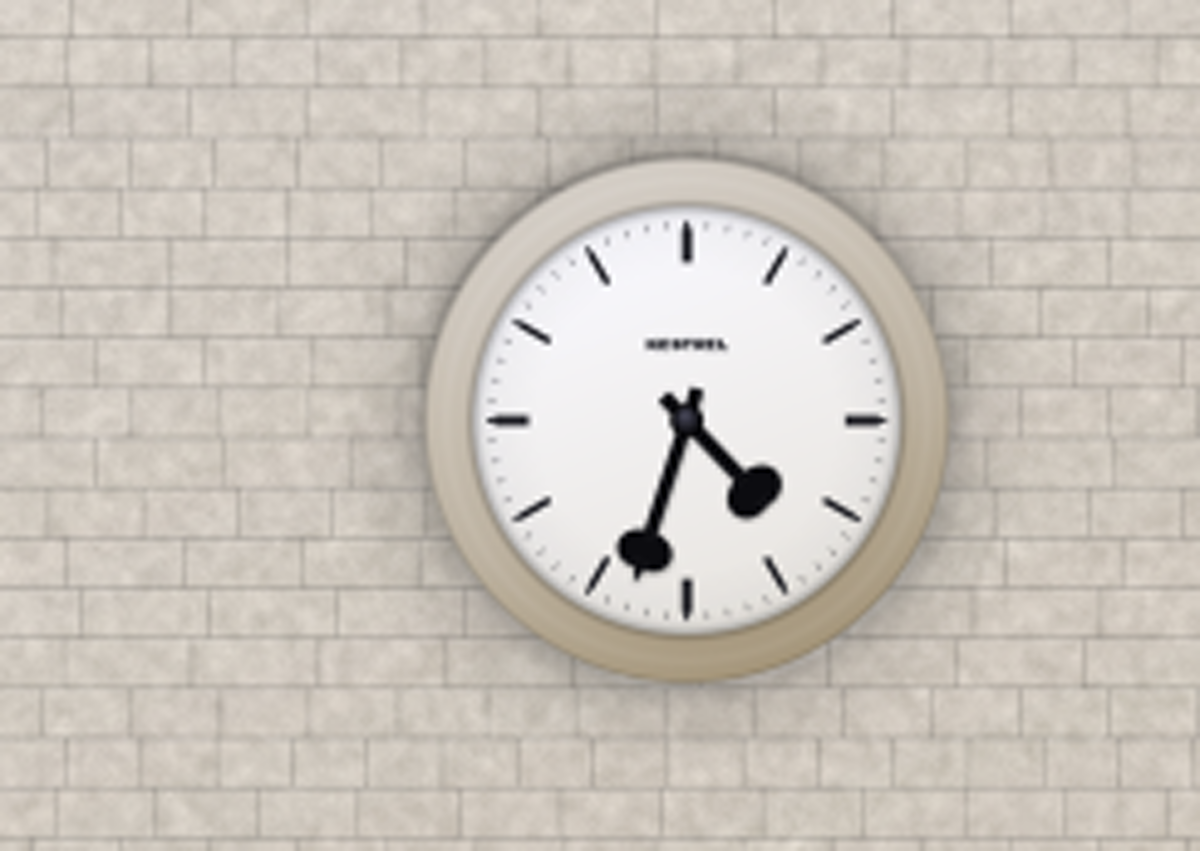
4:33
